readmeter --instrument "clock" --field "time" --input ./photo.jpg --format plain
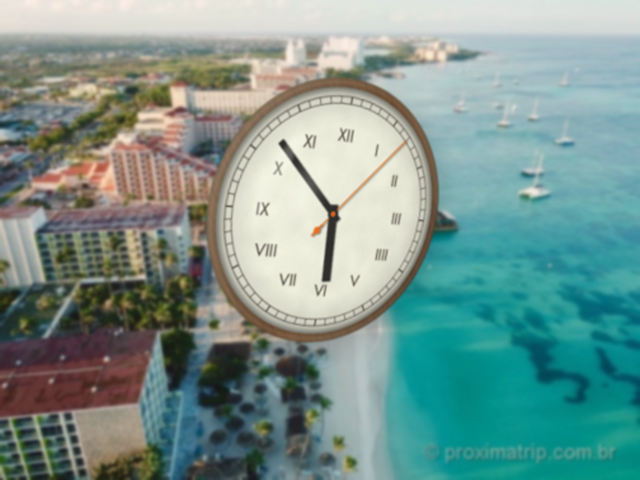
5:52:07
